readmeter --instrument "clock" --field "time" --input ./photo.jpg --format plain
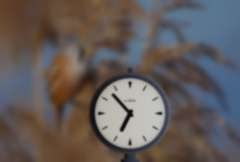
6:53
